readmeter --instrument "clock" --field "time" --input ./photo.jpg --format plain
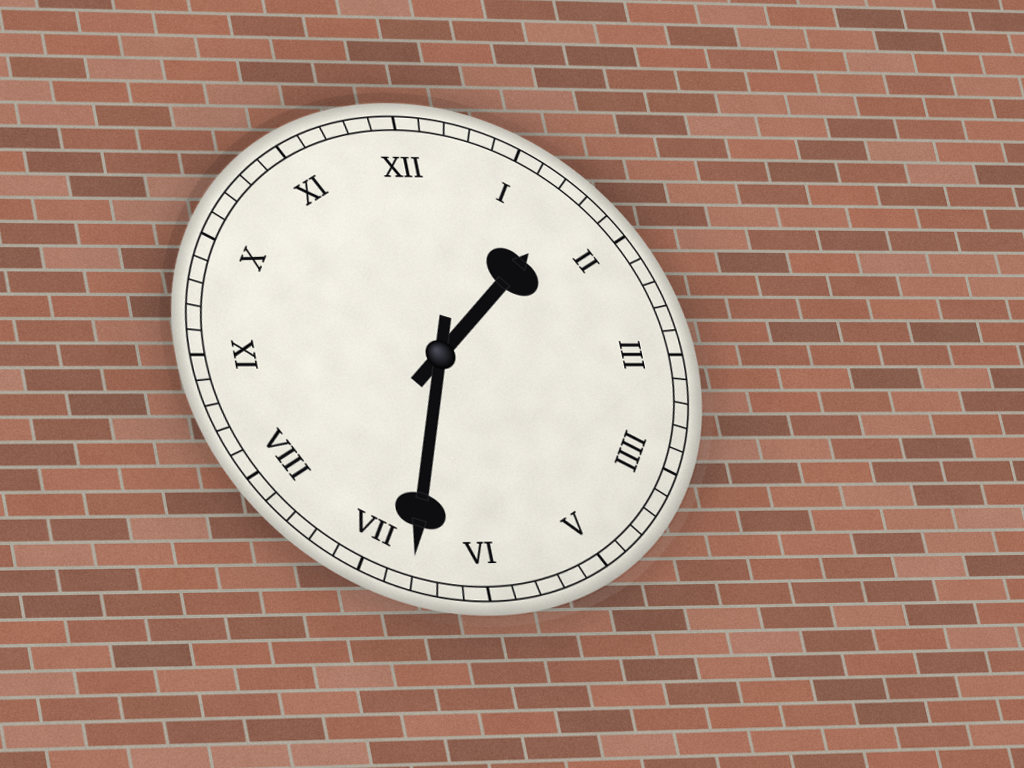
1:33
